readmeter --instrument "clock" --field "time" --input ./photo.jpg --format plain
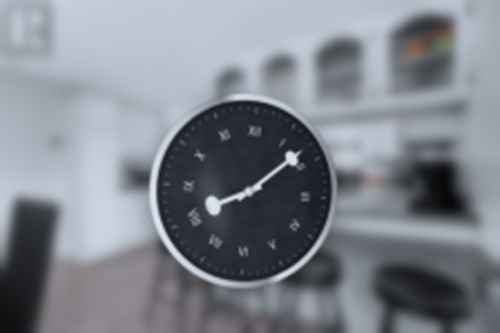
8:08
